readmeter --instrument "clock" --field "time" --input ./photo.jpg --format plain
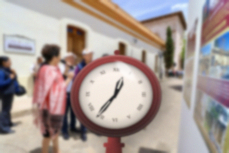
12:36
